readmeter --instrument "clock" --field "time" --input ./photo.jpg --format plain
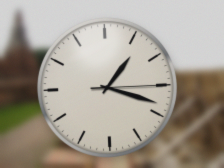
1:18:15
